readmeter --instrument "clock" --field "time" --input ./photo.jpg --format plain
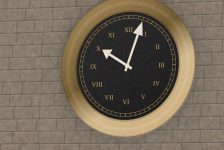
10:03
